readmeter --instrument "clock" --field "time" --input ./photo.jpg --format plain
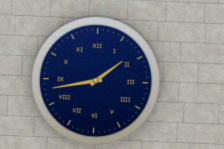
1:43
